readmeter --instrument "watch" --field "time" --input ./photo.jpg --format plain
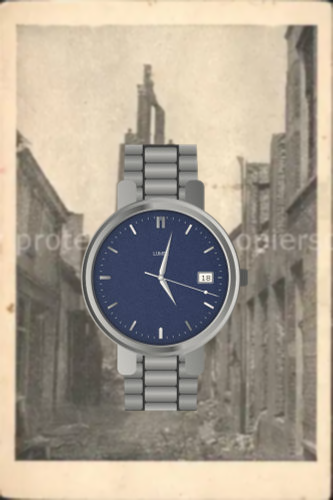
5:02:18
